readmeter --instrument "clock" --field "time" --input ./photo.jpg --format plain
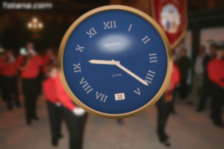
9:22
